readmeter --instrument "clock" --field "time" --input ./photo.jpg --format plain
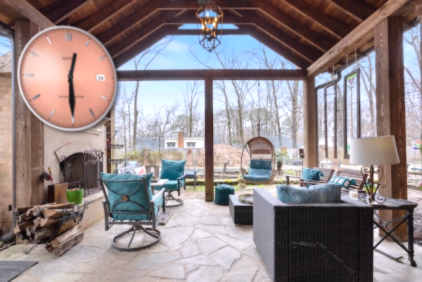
12:30
